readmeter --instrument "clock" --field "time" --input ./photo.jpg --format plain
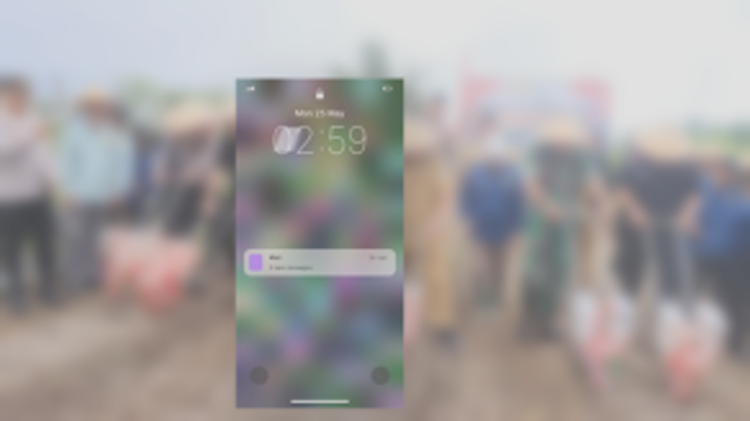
2:59
